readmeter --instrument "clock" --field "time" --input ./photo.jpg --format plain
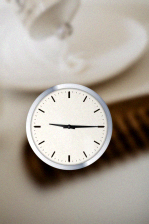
9:15
